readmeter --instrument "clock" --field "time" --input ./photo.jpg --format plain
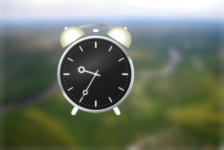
9:35
